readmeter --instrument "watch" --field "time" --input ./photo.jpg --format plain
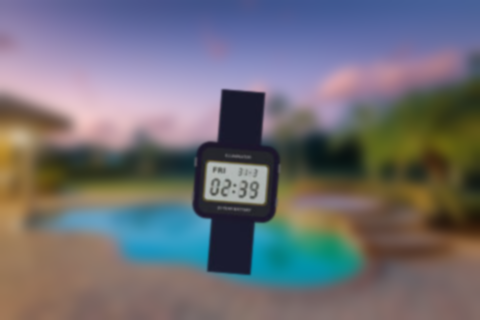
2:39
